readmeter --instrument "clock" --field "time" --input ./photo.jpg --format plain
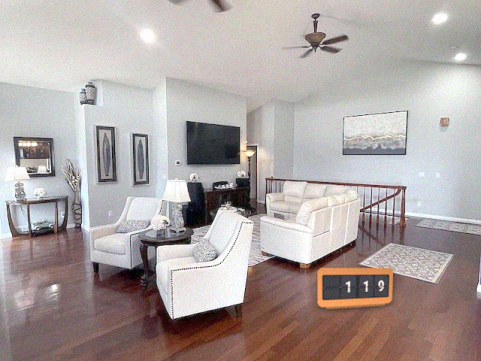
1:19
